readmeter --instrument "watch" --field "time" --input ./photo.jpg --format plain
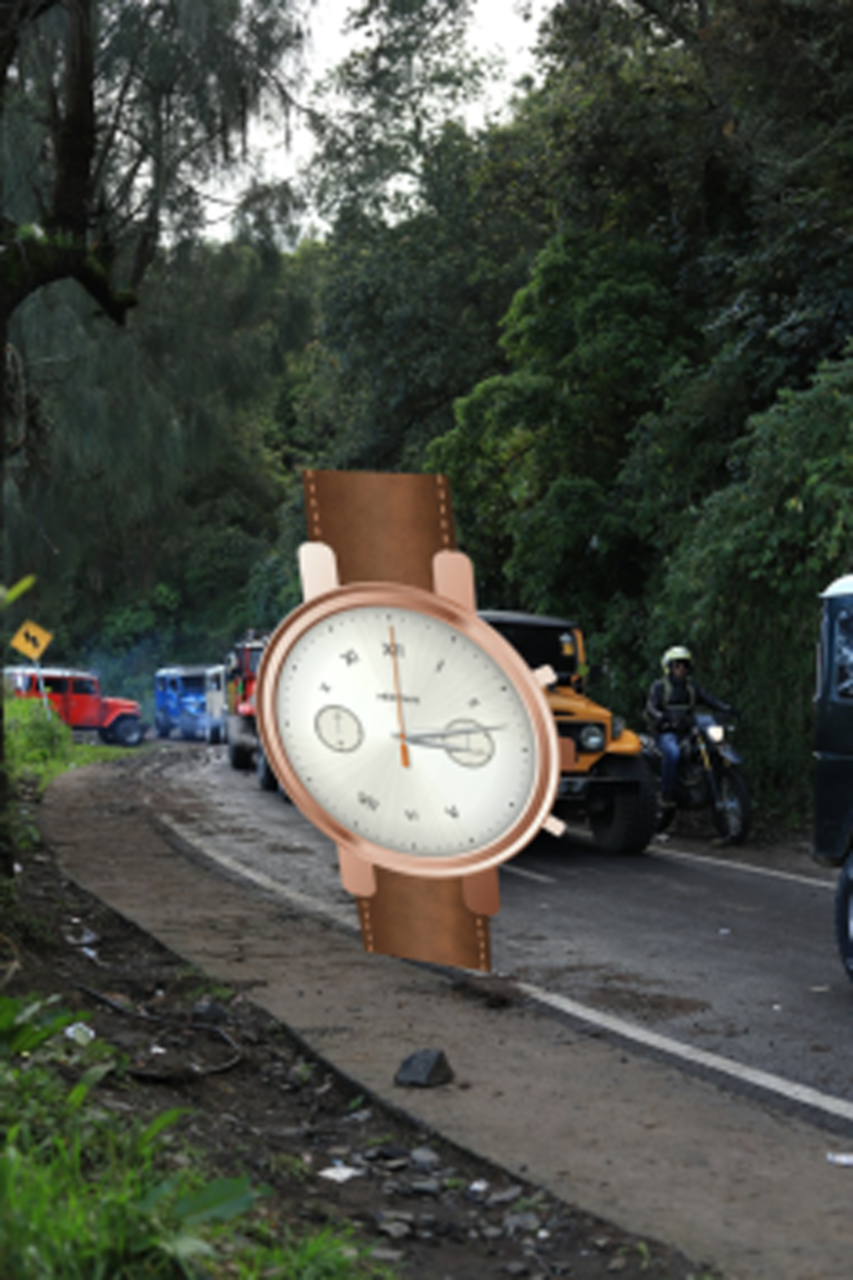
3:13
